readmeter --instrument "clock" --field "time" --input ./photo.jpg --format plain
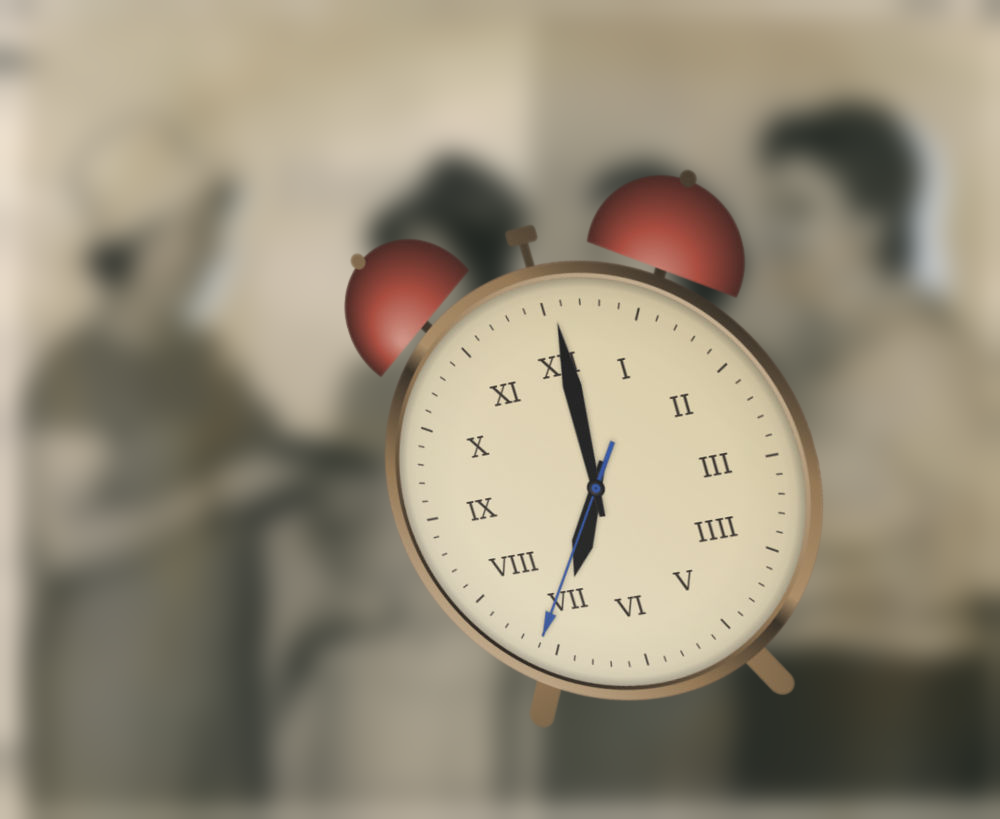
7:00:36
